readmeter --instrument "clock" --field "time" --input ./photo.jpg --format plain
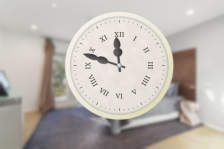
11:48
